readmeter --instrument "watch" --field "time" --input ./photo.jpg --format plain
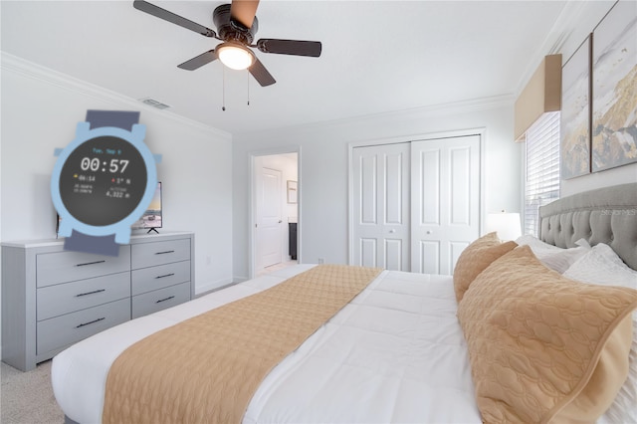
0:57
